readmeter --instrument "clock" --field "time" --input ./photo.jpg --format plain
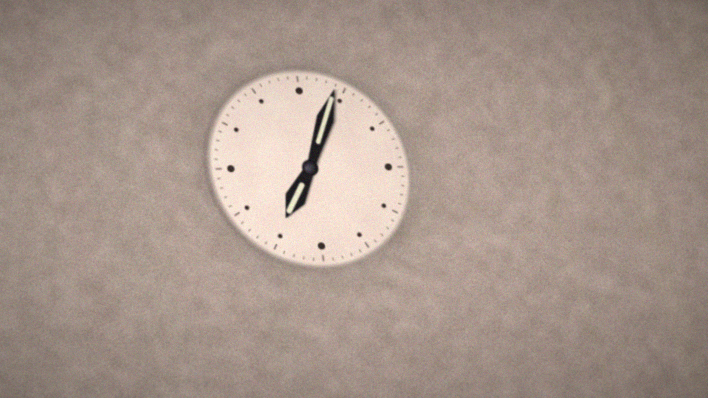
7:04
